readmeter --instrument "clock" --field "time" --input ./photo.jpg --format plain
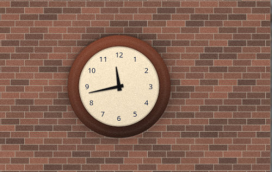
11:43
